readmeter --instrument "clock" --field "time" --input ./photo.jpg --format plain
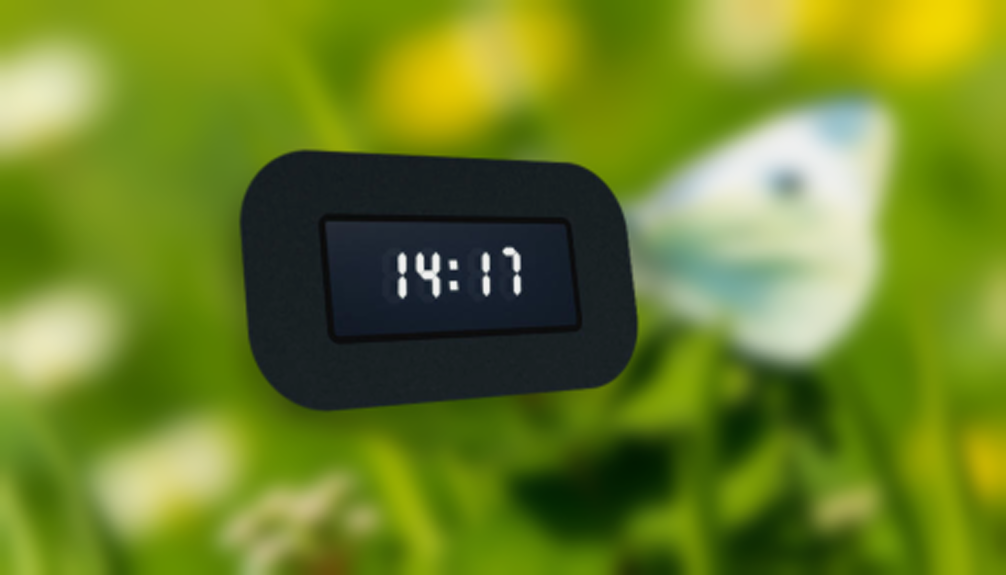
14:17
